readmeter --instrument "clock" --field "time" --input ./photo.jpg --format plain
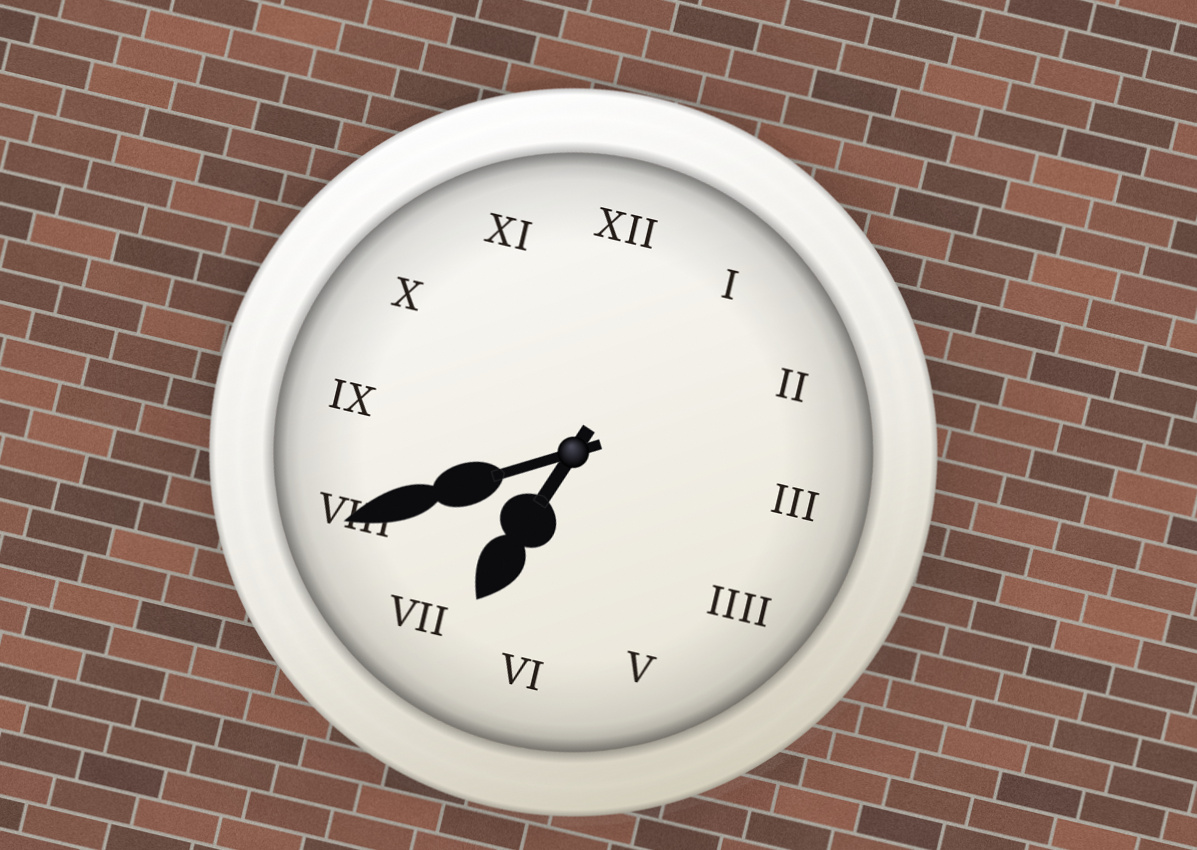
6:40
